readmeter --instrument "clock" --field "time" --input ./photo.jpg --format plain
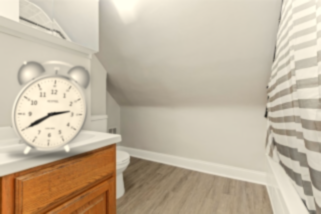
2:40
